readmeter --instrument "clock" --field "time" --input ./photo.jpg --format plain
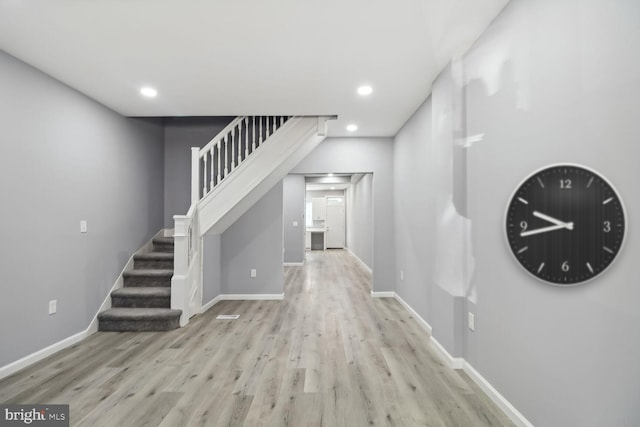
9:43
